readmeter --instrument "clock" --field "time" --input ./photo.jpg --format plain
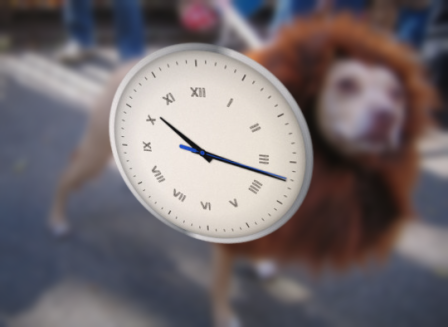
10:17:17
